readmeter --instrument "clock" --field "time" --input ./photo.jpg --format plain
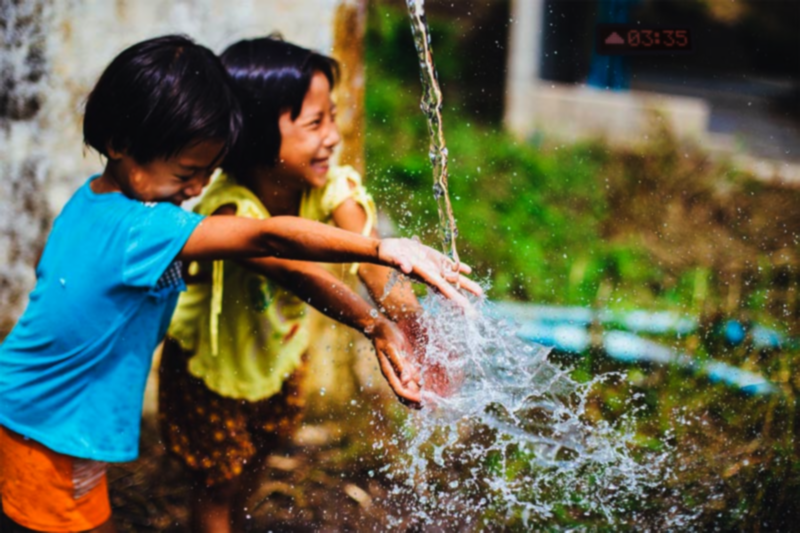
3:35
